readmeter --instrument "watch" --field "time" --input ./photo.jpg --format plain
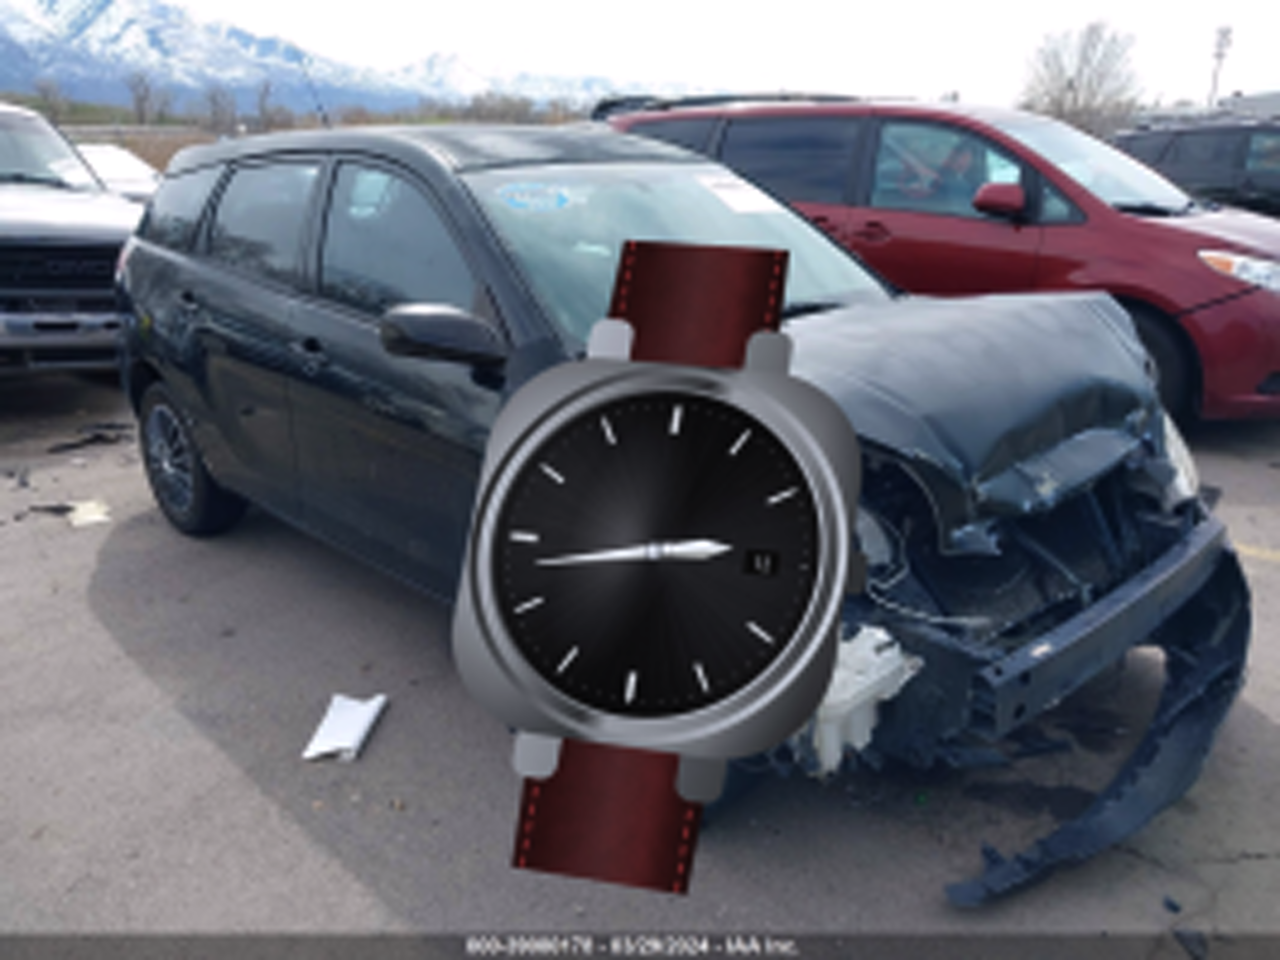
2:43
